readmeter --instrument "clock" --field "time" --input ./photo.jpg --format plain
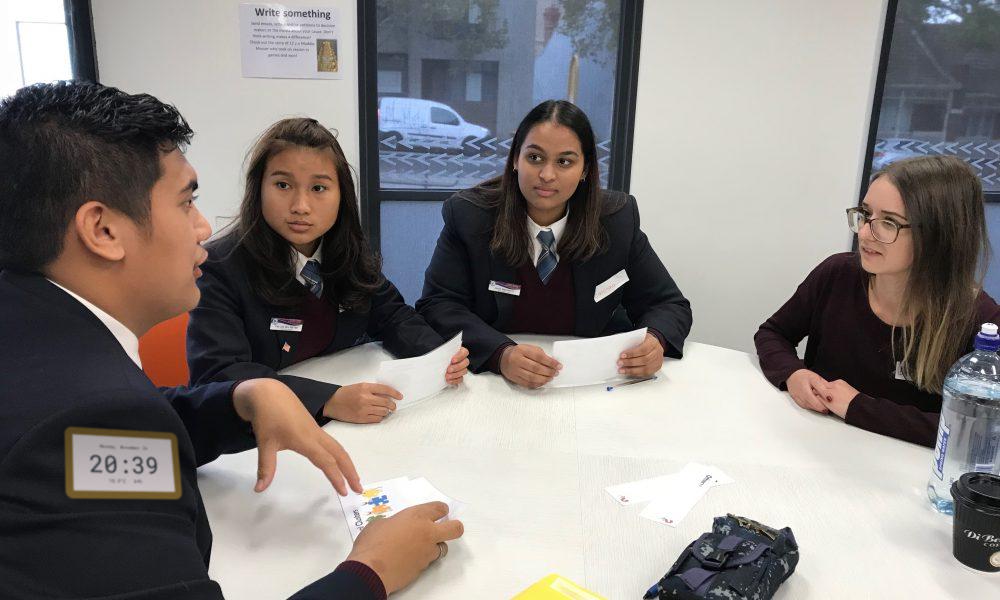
20:39
